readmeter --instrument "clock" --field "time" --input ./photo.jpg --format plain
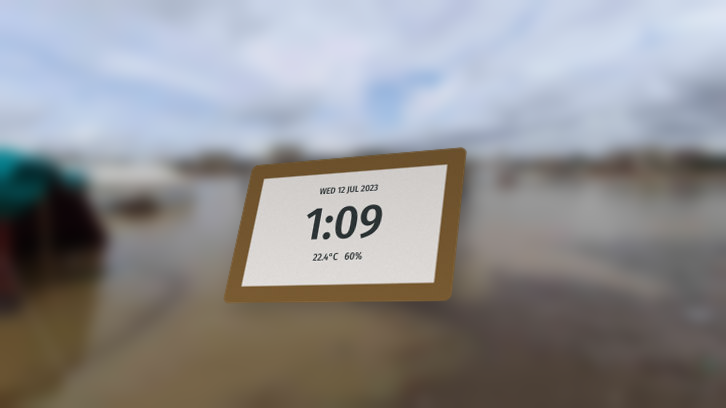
1:09
